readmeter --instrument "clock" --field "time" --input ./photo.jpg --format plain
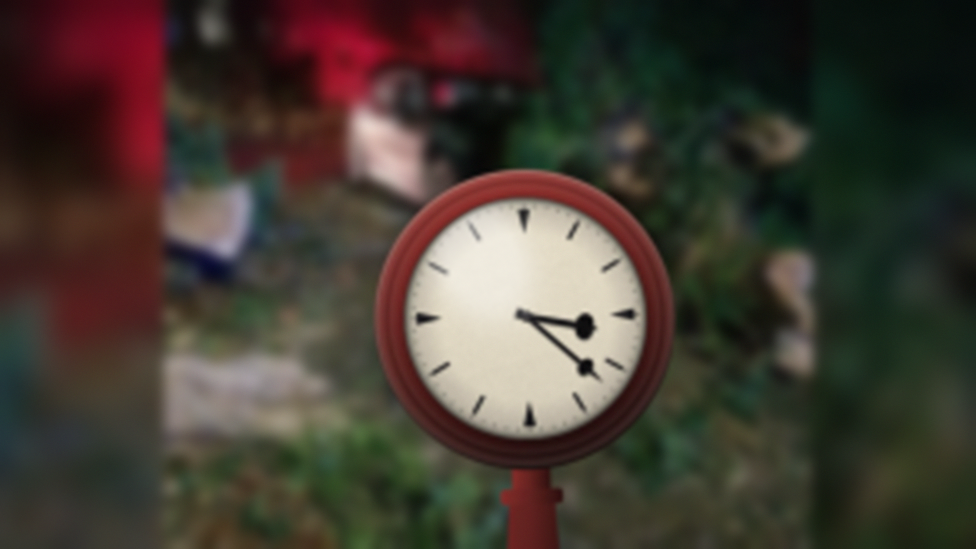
3:22
